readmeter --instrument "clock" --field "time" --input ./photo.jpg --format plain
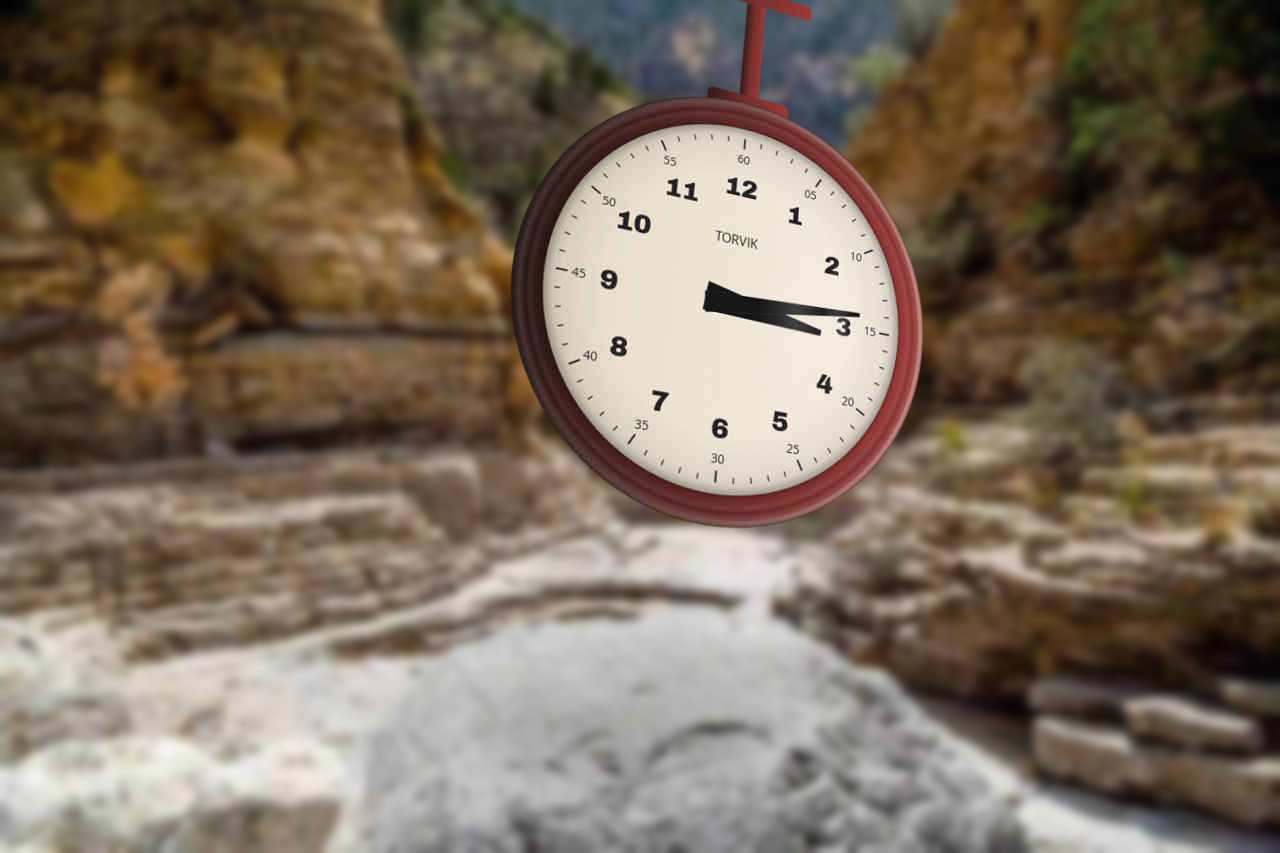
3:14
